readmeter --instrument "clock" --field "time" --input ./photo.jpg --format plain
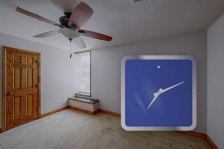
7:11
